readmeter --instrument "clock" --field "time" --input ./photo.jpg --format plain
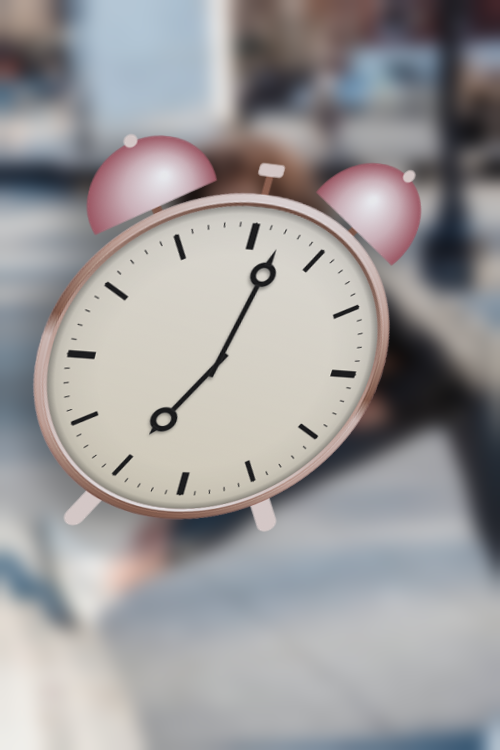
7:02
